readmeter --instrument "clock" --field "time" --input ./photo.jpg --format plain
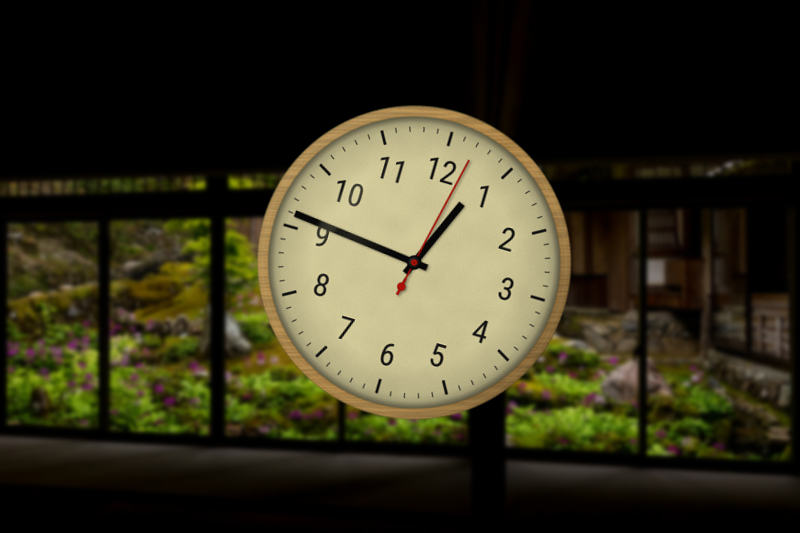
12:46:02
